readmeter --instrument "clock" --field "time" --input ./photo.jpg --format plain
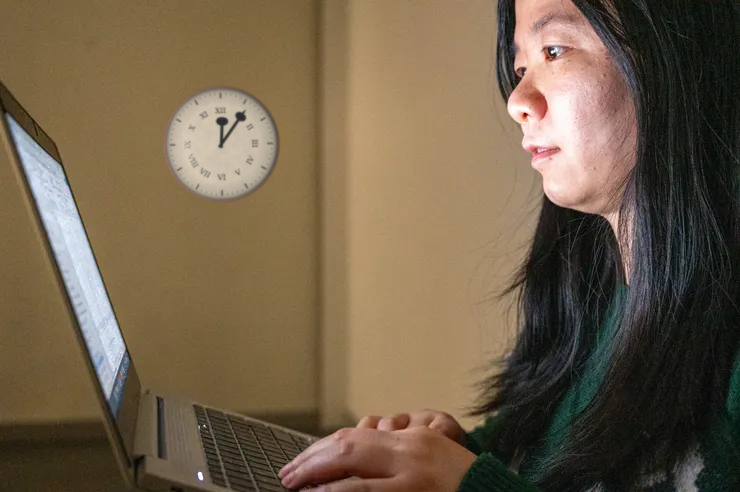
12:06
